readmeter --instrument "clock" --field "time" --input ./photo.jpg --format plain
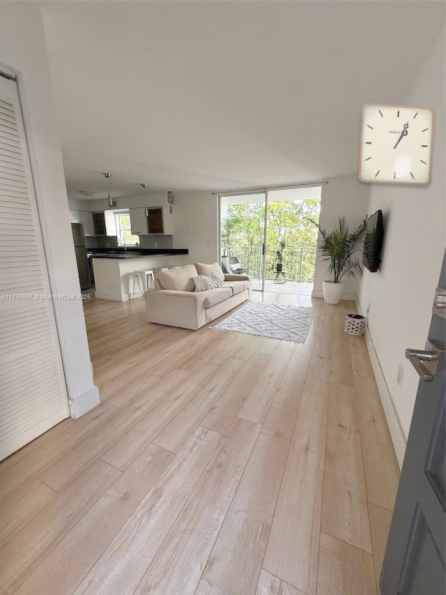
1:04
